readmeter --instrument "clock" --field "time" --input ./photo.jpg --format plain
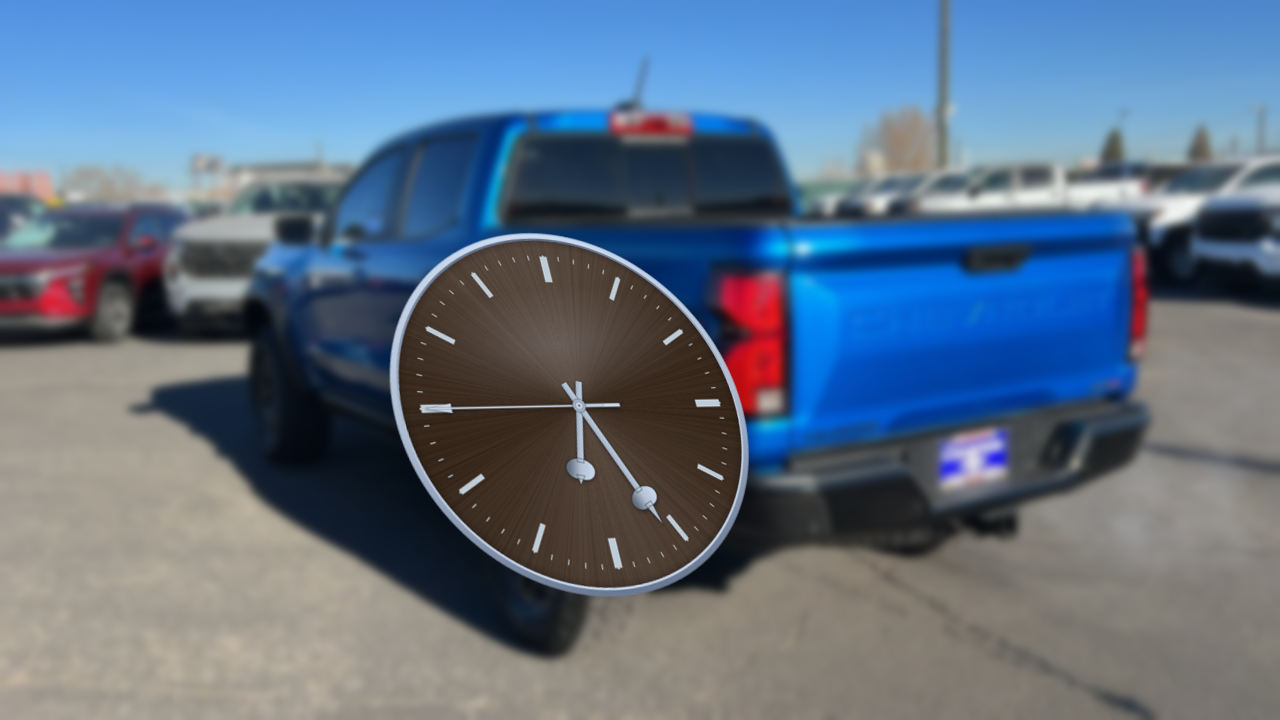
6:25:45
